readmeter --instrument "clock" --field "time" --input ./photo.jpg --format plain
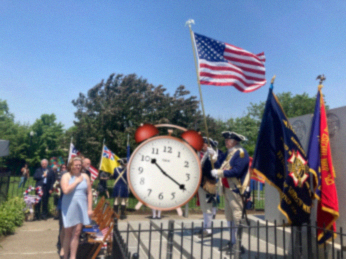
10:20
